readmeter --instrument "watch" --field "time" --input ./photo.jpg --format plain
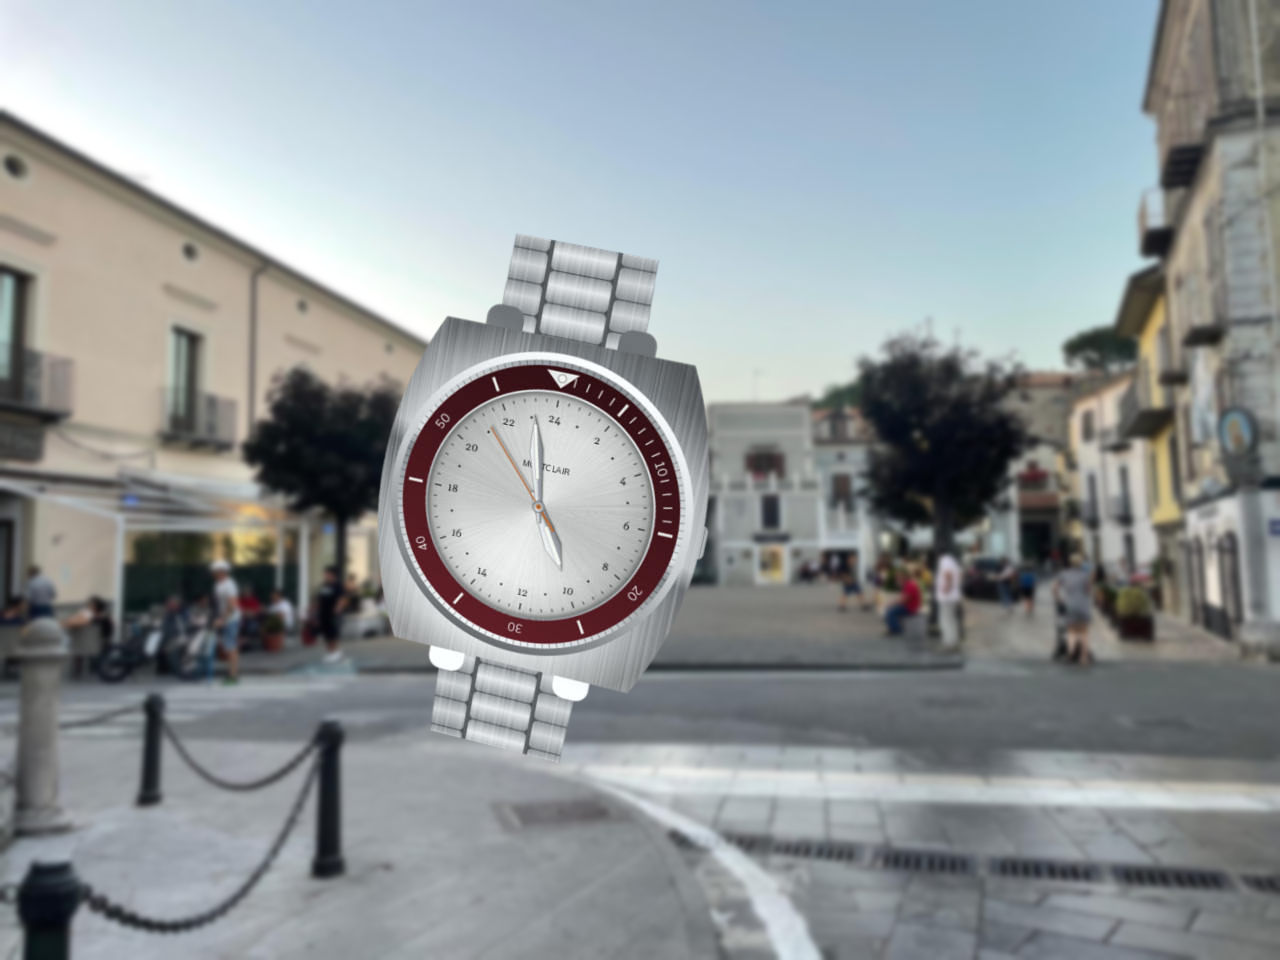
9:57:53
